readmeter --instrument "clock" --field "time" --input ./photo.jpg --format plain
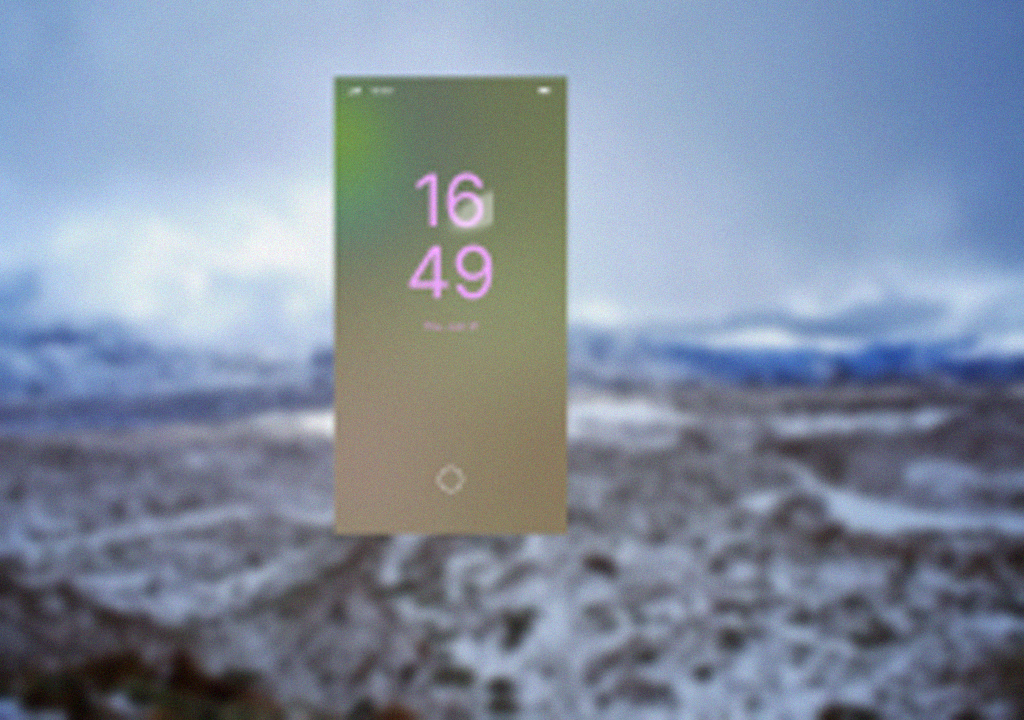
16:49
